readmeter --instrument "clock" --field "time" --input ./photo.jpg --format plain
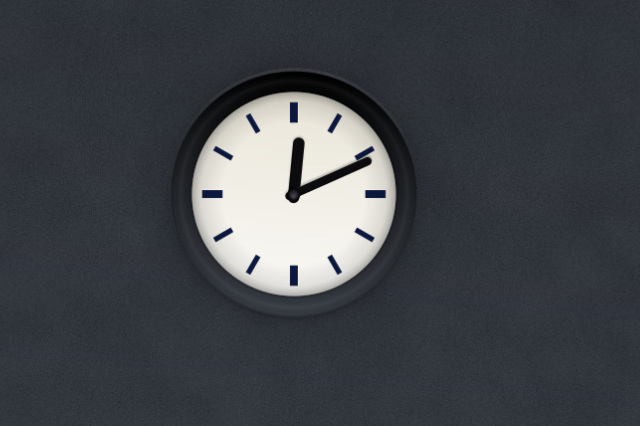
12:11
